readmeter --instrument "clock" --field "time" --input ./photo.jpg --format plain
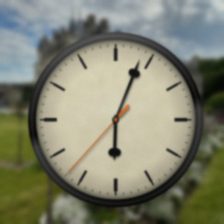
6:03:37
